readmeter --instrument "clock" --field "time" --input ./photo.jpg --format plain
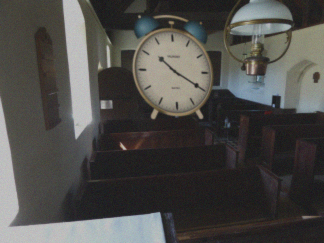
10:20
